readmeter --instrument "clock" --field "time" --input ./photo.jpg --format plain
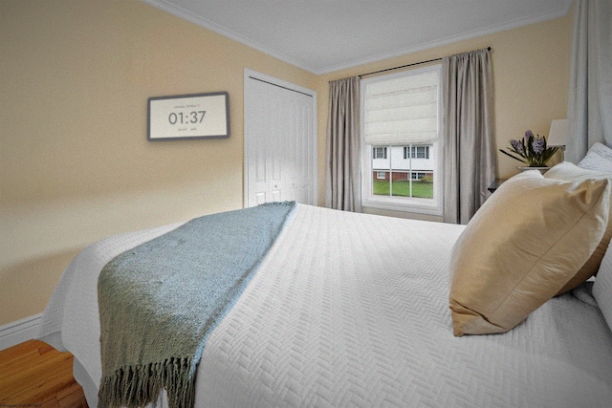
1:37
